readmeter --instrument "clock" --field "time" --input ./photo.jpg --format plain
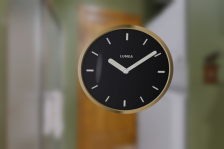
10:09
